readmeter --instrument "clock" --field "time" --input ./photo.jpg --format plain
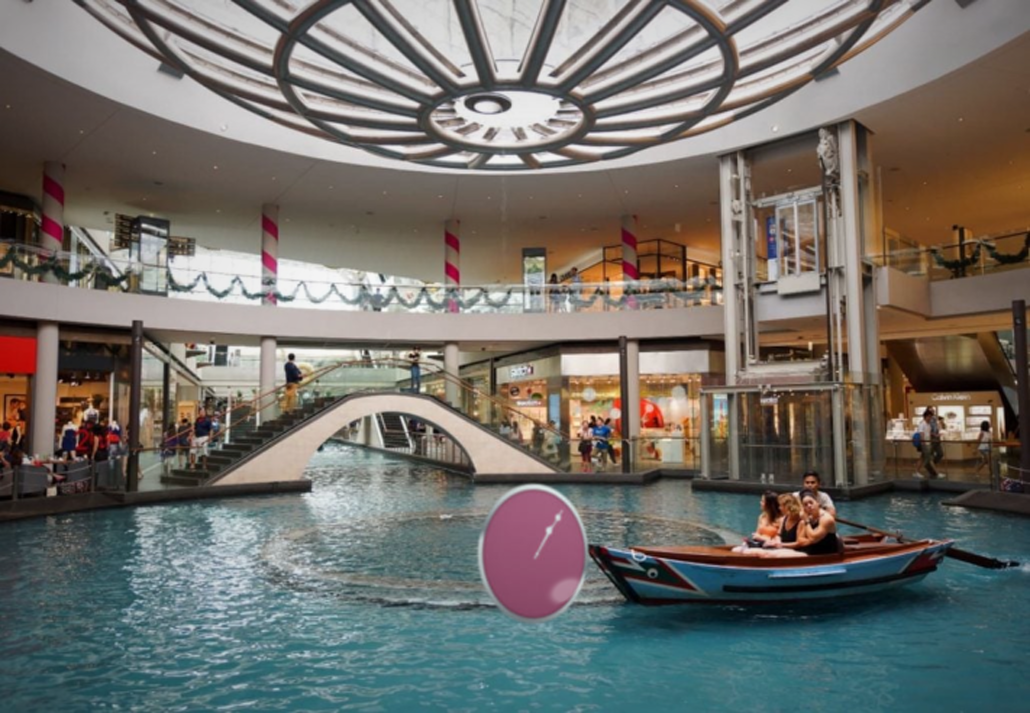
1:06
